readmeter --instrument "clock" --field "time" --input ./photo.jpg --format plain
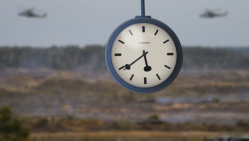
5:39
